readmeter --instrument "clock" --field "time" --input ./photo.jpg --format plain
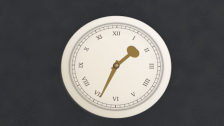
1:34
